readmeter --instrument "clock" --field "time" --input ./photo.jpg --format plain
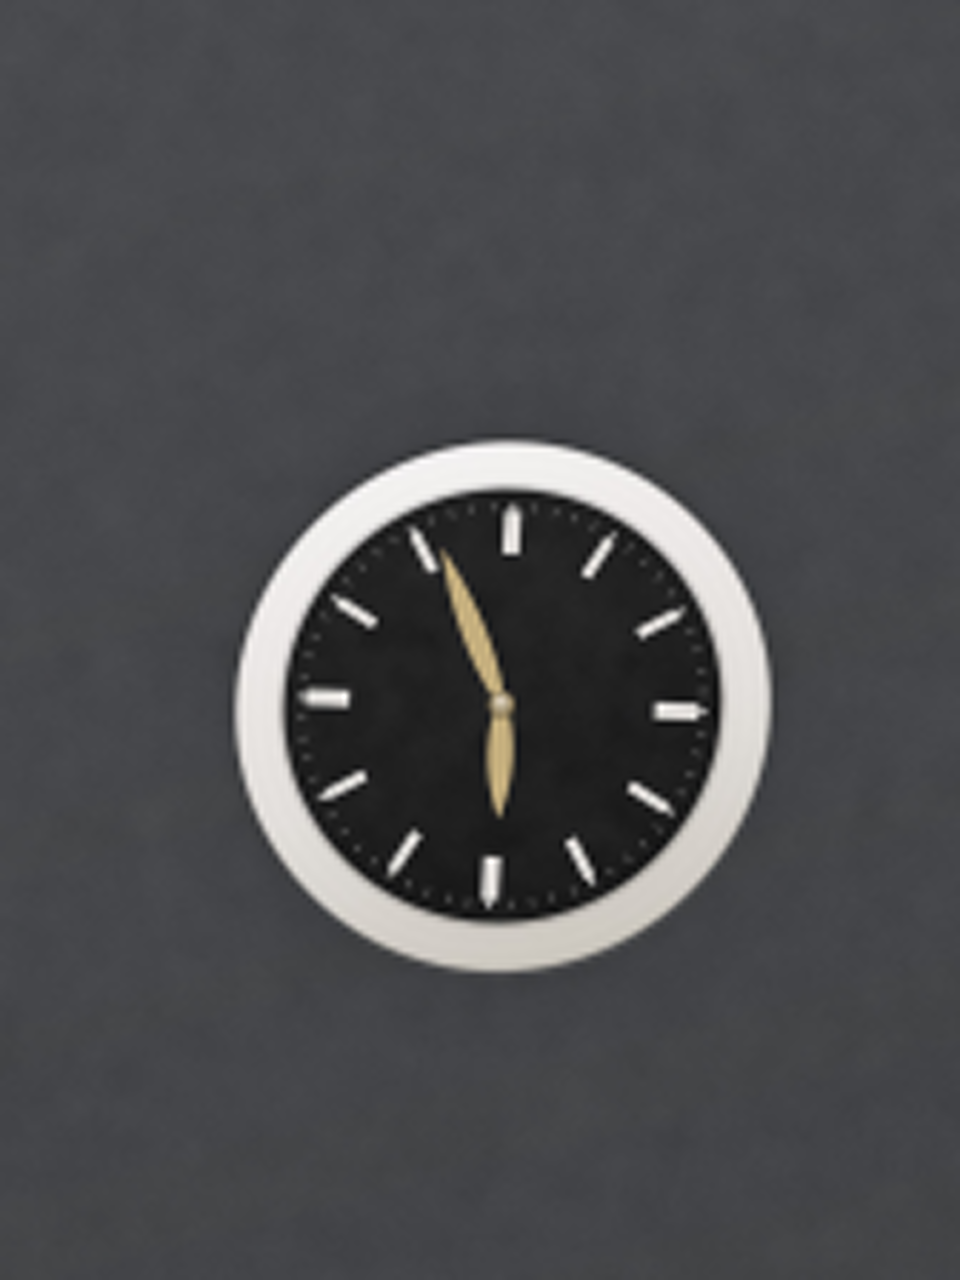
5:56
